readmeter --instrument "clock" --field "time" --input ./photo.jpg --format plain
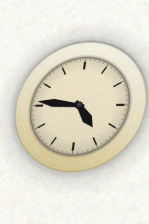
4:46
